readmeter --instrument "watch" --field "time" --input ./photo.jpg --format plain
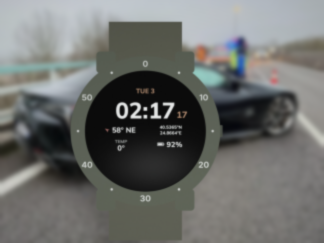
2:17:17
